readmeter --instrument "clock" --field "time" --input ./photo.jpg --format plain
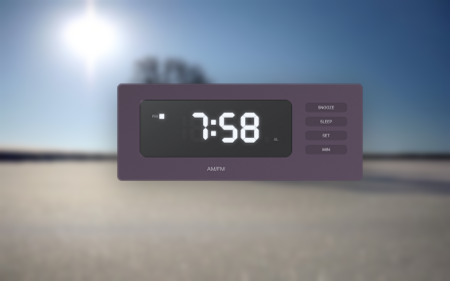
7:58
